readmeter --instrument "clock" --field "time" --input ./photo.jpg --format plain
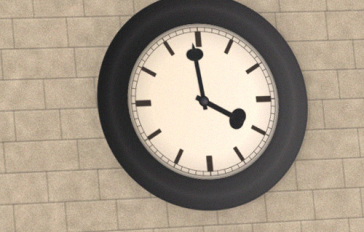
3:59
